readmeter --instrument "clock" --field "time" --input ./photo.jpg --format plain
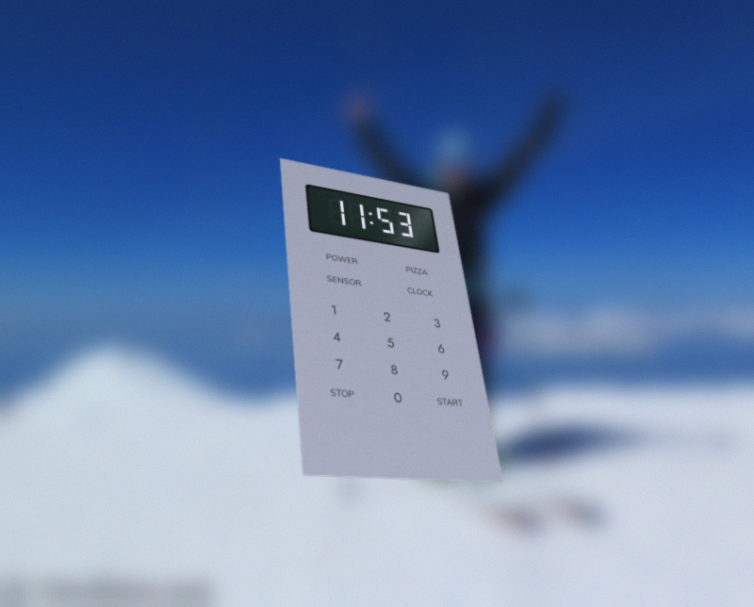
11:53
